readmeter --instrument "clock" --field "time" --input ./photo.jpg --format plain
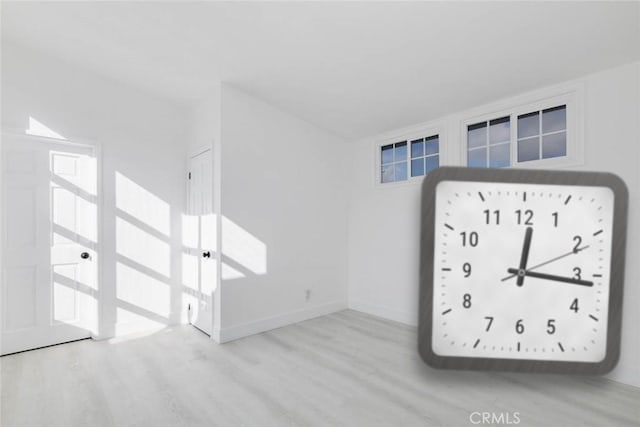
12:16:11
